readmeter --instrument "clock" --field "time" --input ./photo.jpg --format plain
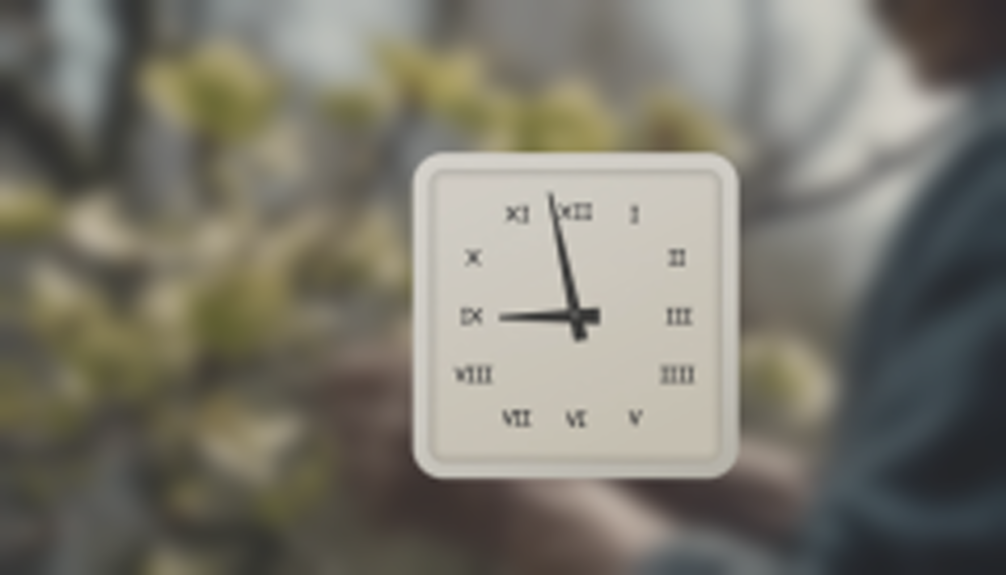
8:58
